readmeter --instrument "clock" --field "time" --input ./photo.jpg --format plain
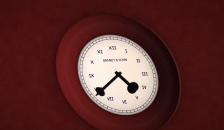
4:39
